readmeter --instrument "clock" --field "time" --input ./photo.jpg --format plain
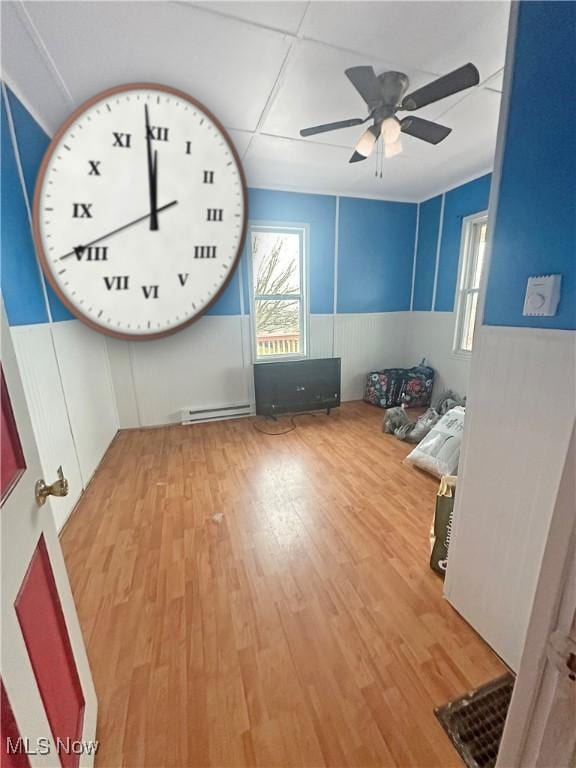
11:58:41
